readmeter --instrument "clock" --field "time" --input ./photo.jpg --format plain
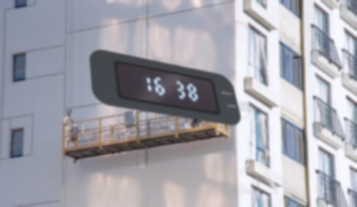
16:38
